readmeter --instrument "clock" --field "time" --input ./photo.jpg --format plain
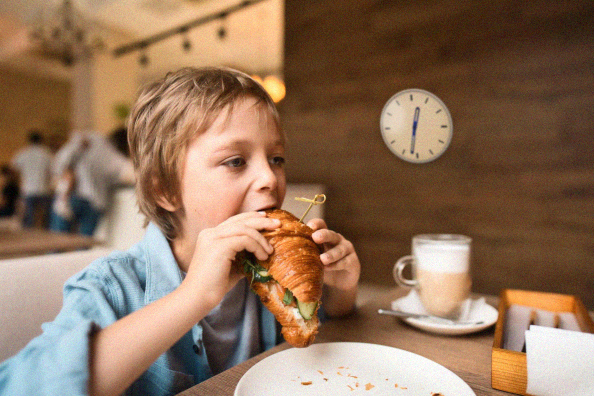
12:32
